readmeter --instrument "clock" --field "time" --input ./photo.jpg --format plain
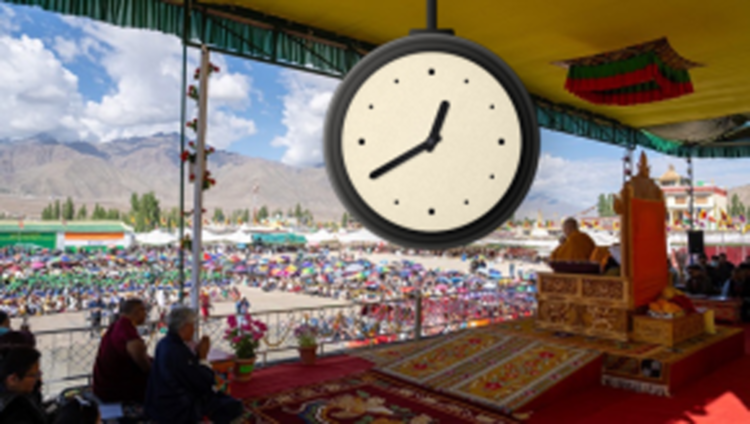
12:40
